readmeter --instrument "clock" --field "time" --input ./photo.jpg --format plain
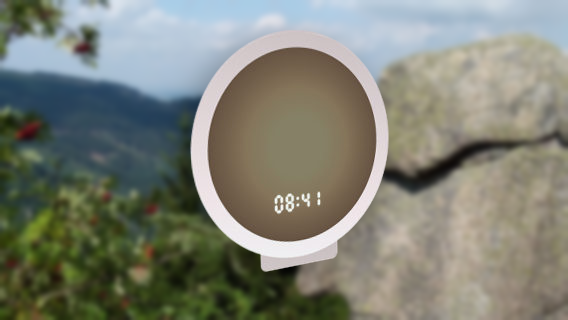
8:41
